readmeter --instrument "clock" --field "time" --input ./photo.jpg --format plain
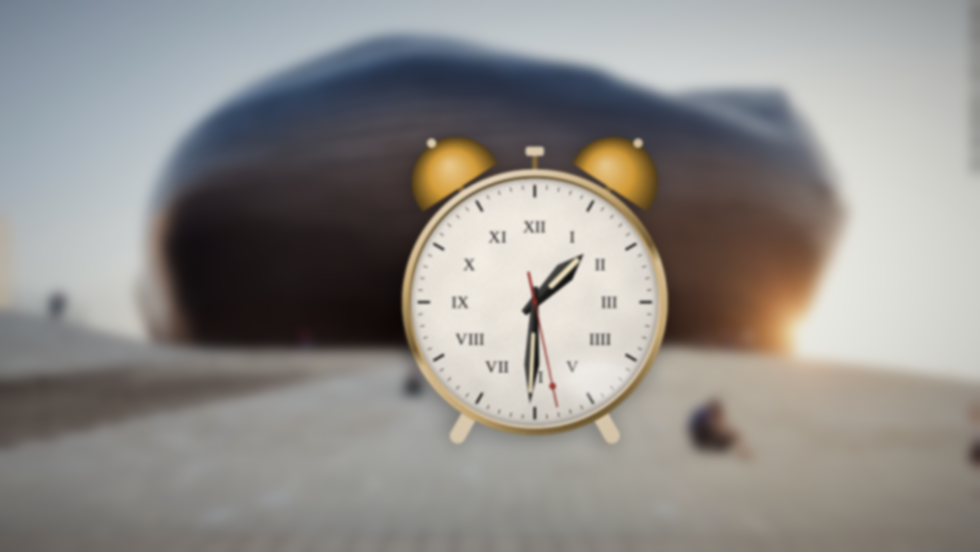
1:30:28
